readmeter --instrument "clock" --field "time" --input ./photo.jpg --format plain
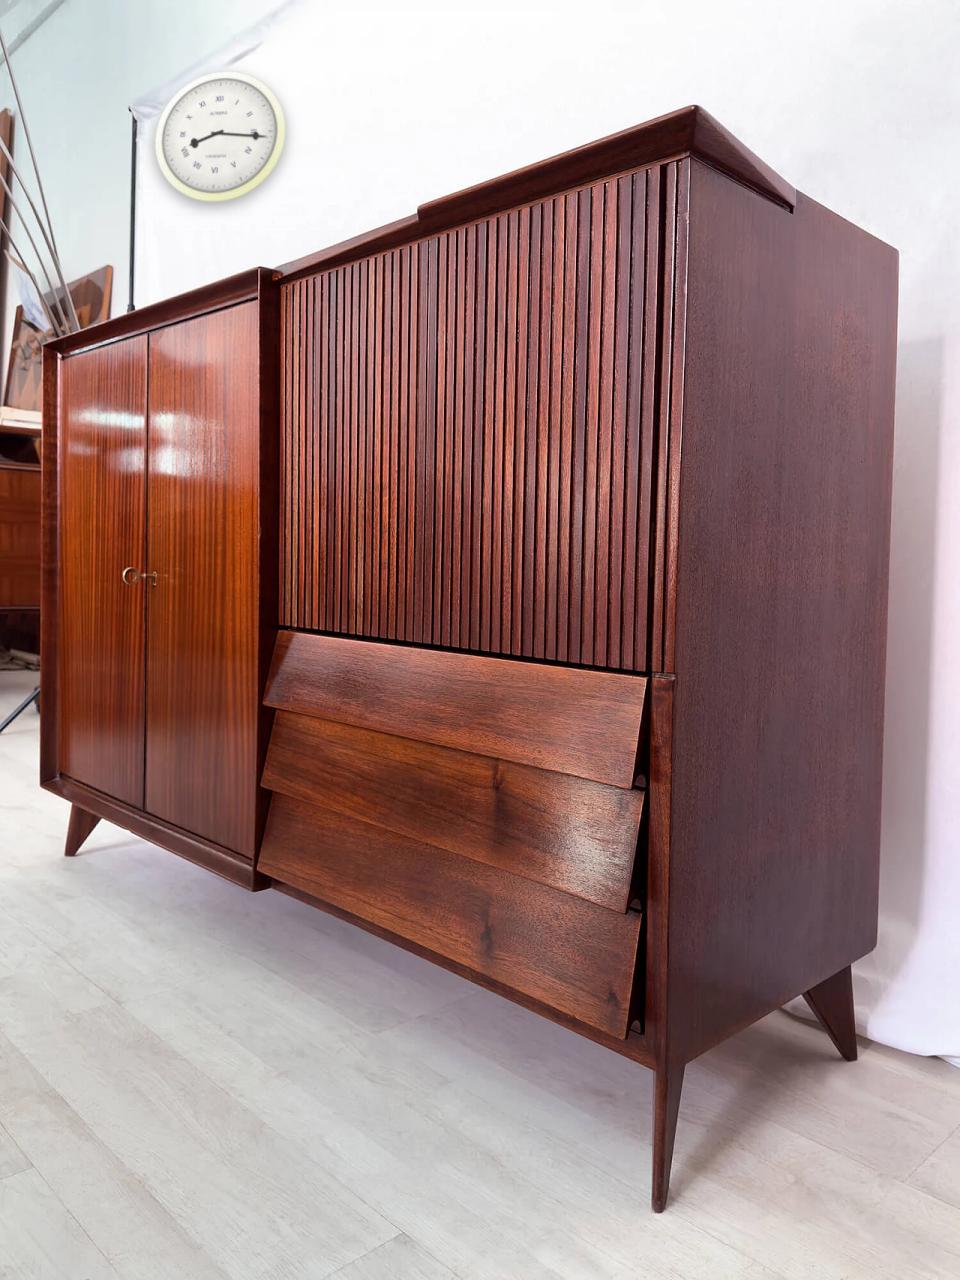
8:16
